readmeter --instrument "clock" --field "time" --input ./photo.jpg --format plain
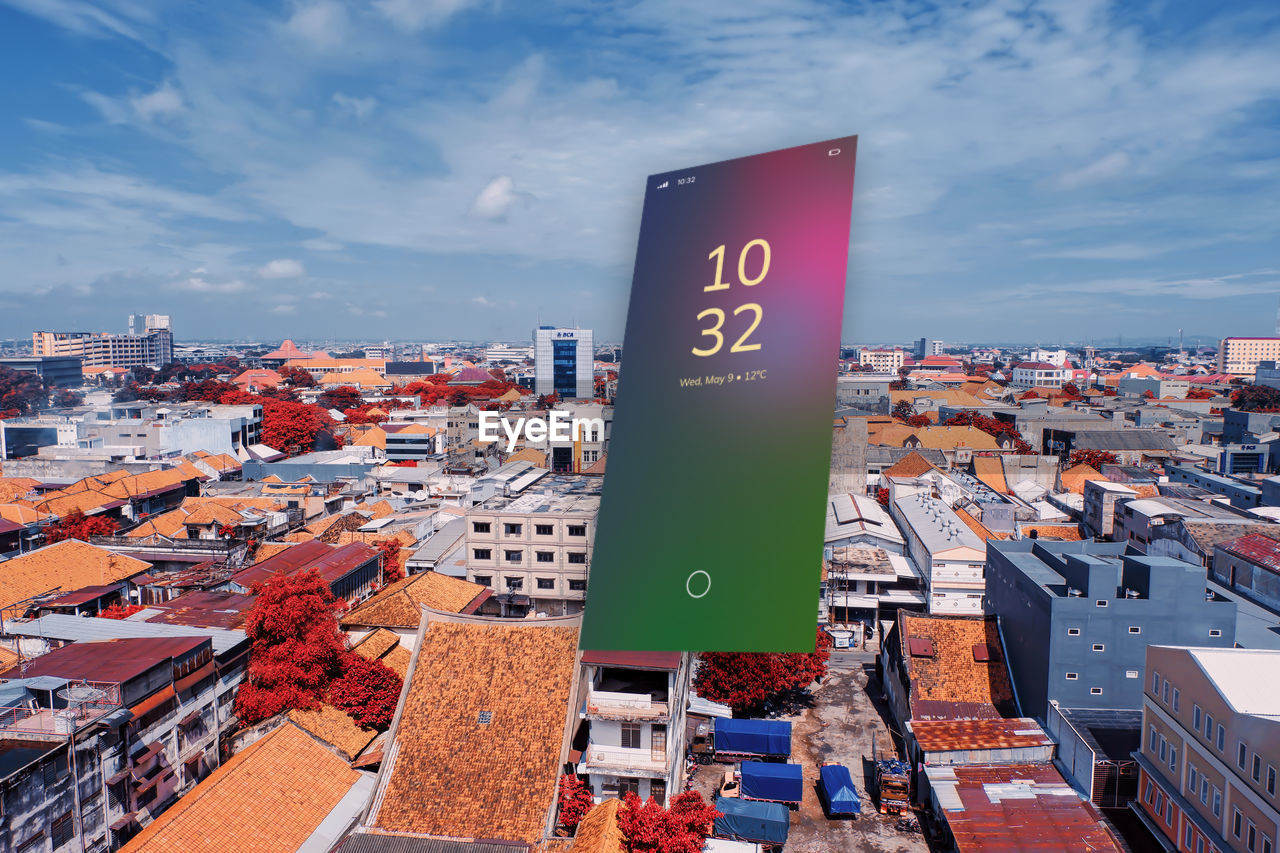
10:32
